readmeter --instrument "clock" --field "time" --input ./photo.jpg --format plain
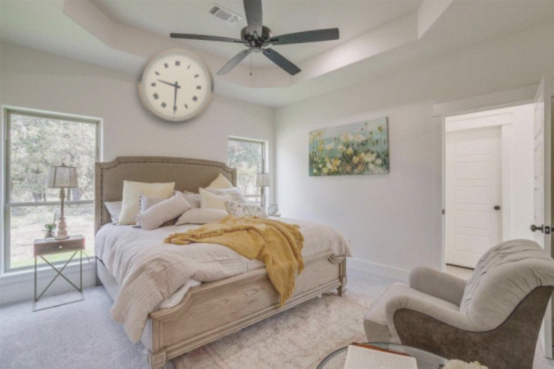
9:30
